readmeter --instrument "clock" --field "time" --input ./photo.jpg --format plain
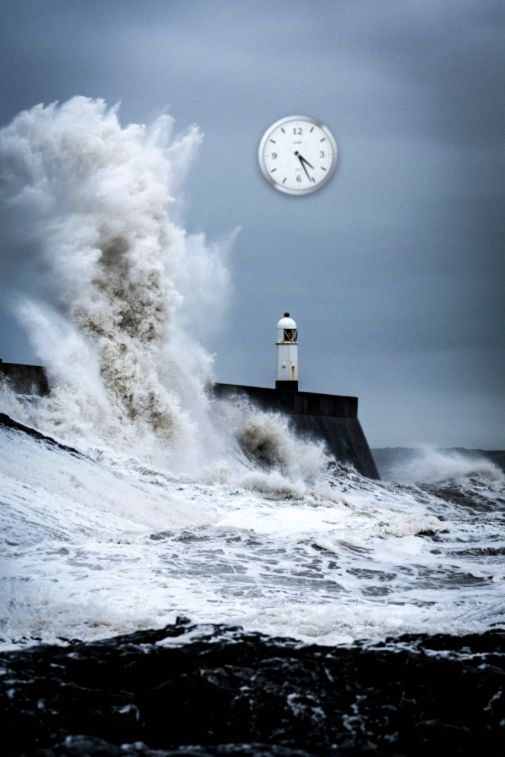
4:26
